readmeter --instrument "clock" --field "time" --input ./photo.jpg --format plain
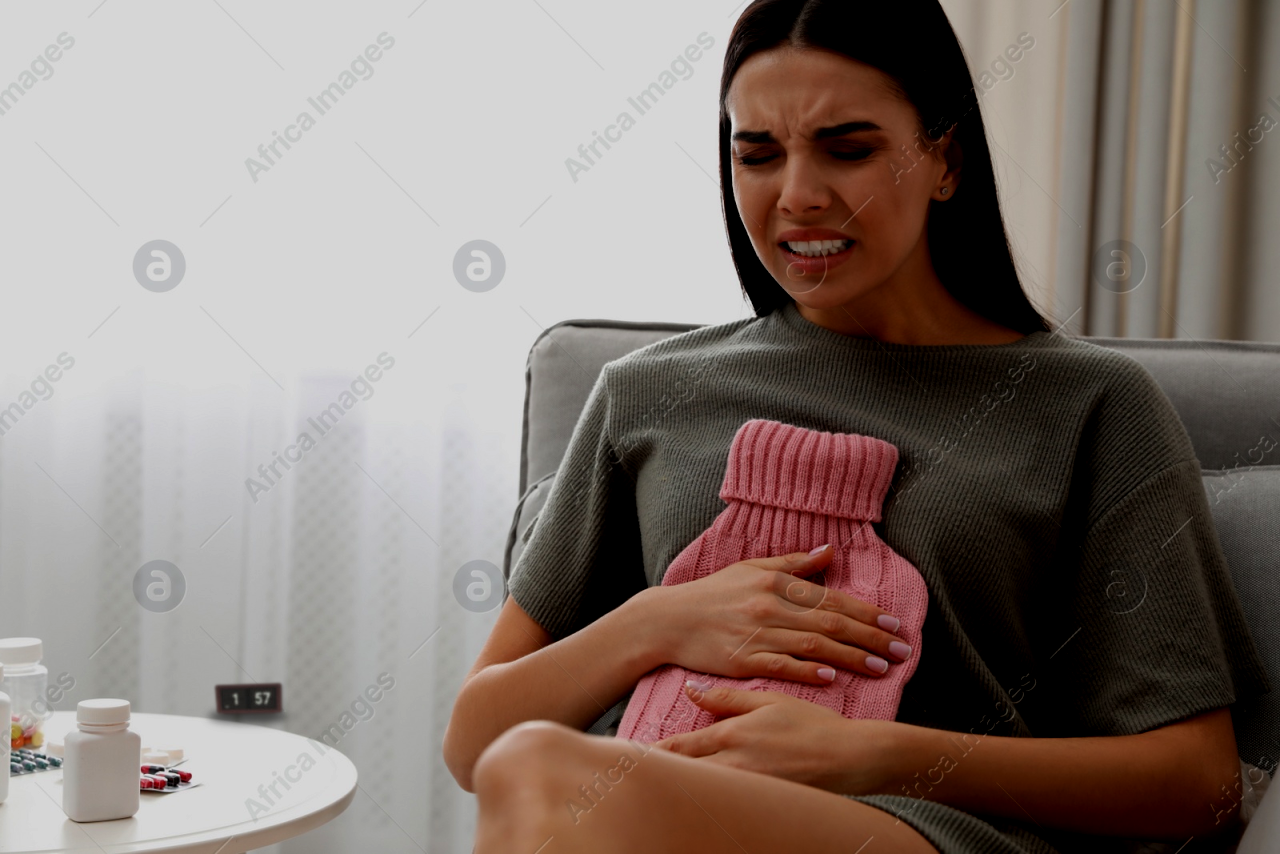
1:57
